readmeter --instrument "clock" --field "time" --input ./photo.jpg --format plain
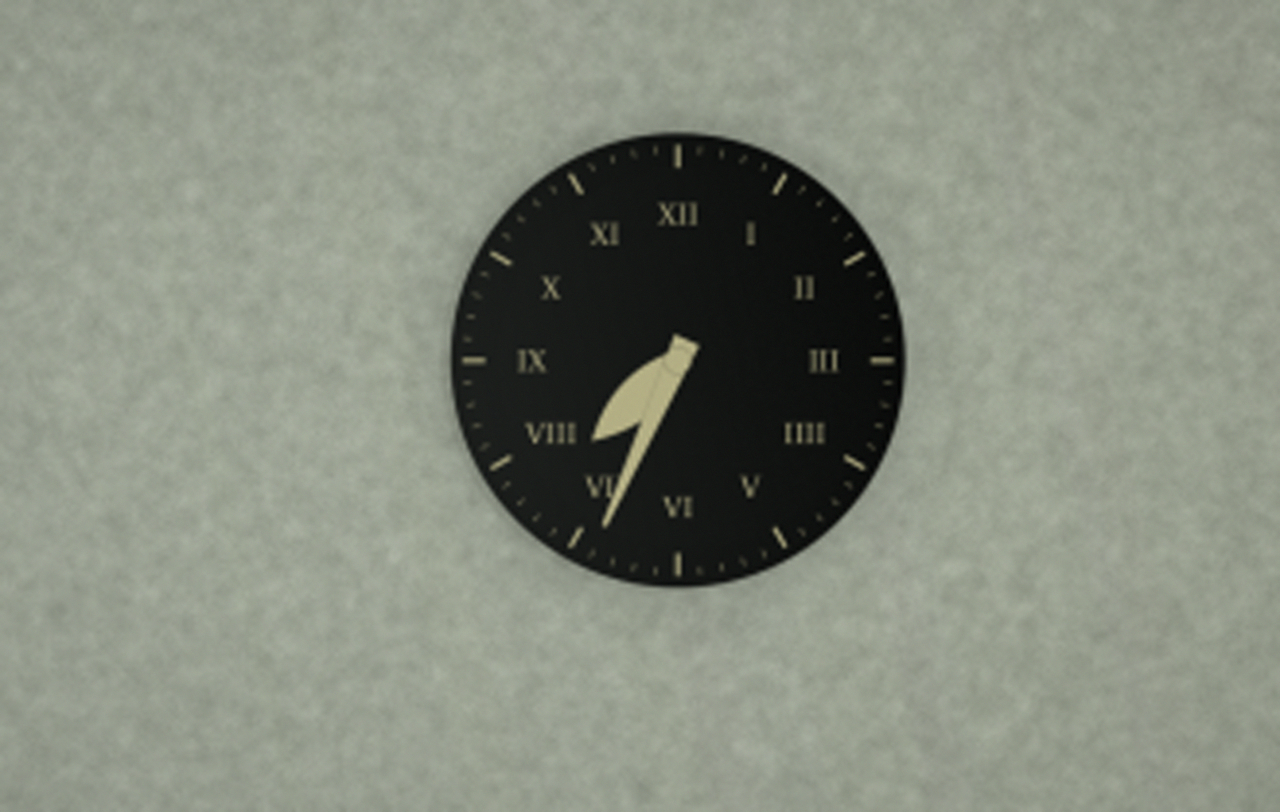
7:34
